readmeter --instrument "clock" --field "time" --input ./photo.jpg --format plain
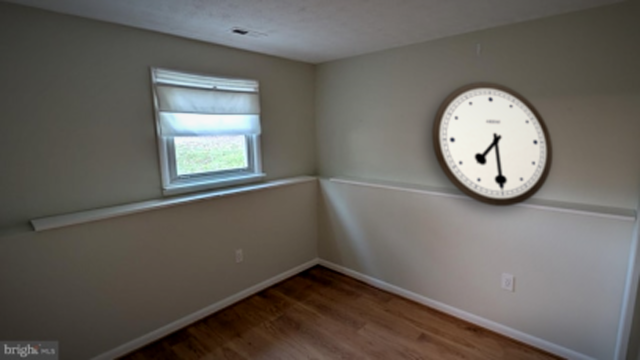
7:30
